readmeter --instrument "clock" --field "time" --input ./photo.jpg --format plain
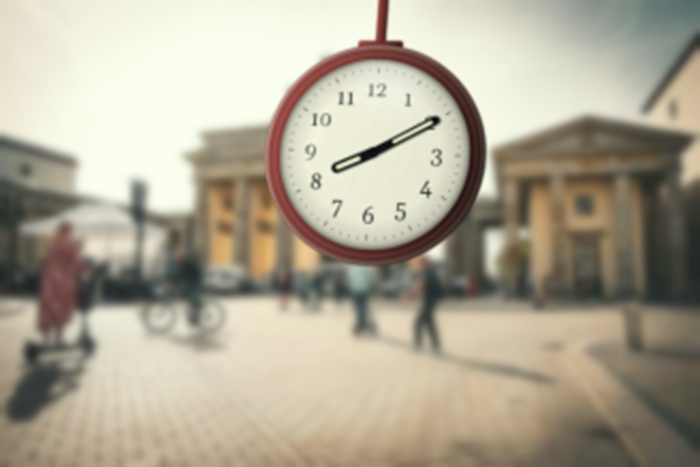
8:10
